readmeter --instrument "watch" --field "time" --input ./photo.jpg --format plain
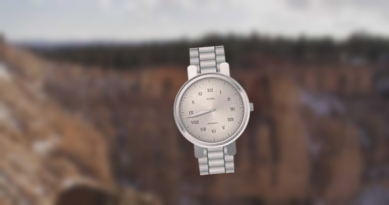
8:43
